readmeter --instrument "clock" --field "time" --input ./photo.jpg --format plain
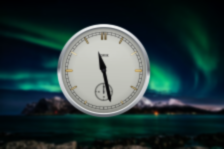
11:28
